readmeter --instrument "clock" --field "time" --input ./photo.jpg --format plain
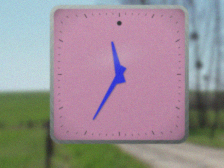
11:35
